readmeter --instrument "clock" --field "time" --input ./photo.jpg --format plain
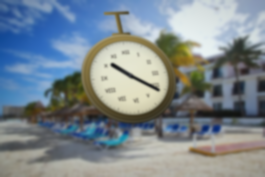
10:21
